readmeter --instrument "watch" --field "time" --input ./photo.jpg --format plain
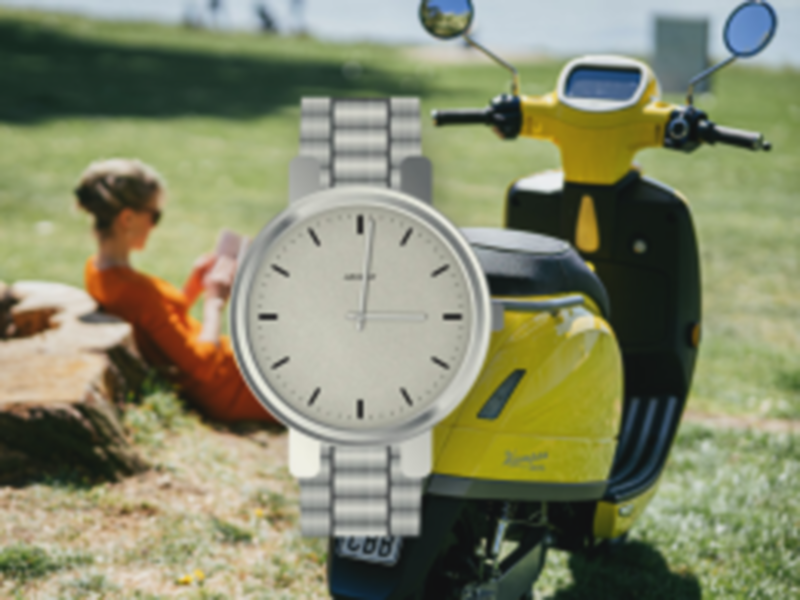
3:01
